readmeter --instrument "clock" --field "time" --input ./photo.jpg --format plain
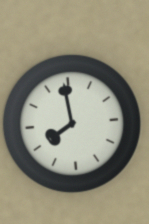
7:59
